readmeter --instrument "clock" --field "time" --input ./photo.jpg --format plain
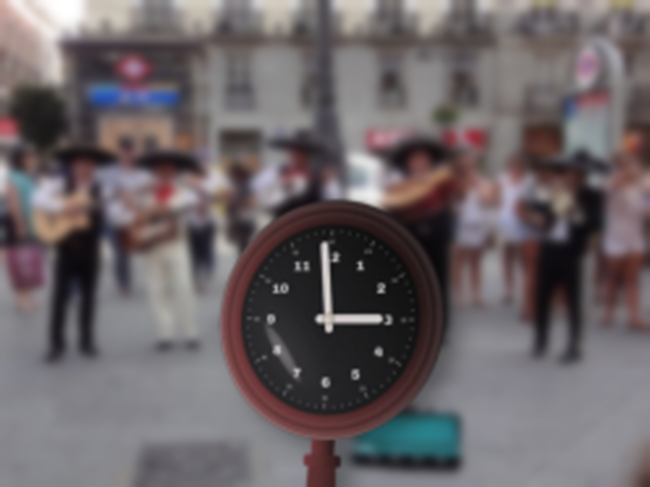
2:59
